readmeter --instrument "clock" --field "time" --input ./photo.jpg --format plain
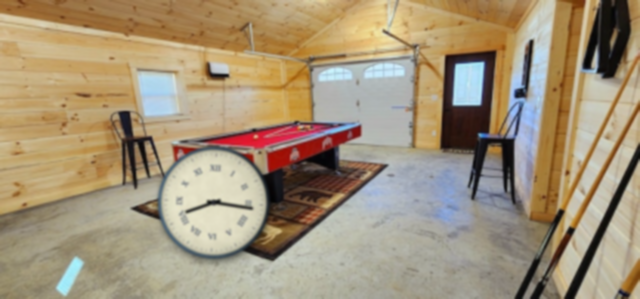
8:16
